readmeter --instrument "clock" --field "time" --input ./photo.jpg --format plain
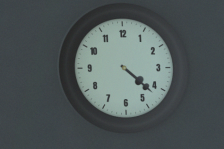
4:22
